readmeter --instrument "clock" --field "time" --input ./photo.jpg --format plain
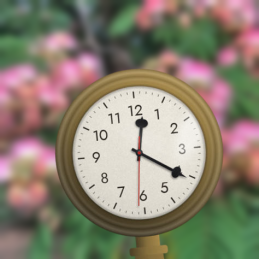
12:20:31
